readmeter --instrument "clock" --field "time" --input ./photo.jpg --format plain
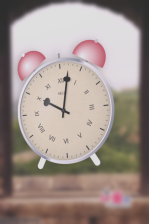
10:02
